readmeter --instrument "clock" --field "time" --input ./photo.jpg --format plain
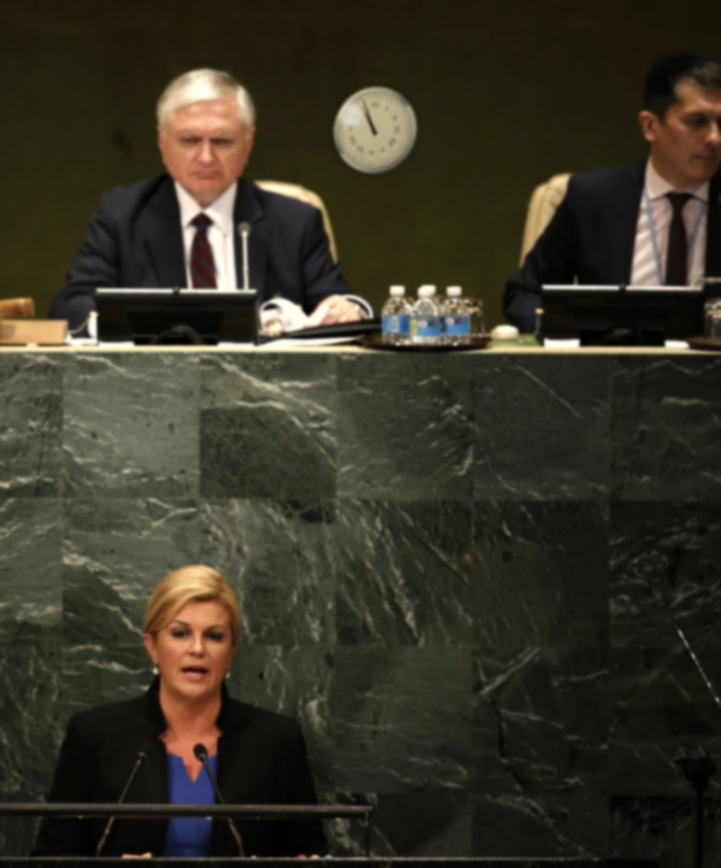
10:56
